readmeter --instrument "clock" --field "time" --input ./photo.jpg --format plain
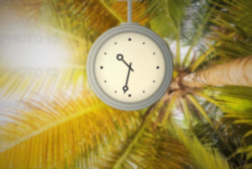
10:32
